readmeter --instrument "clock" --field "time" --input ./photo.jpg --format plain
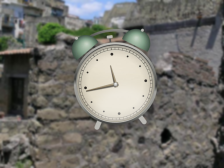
11:44
